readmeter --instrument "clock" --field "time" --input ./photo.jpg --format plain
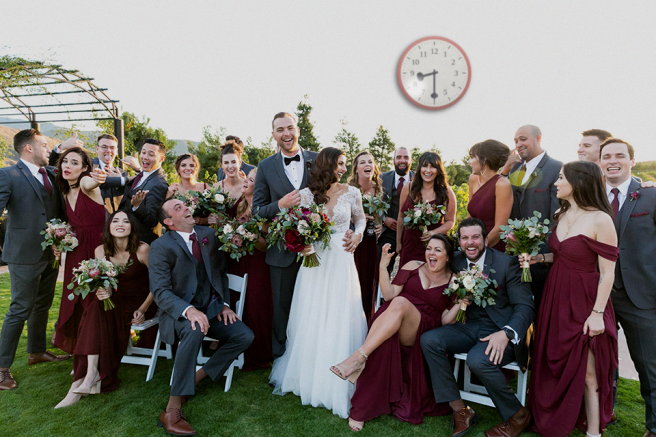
8:30
